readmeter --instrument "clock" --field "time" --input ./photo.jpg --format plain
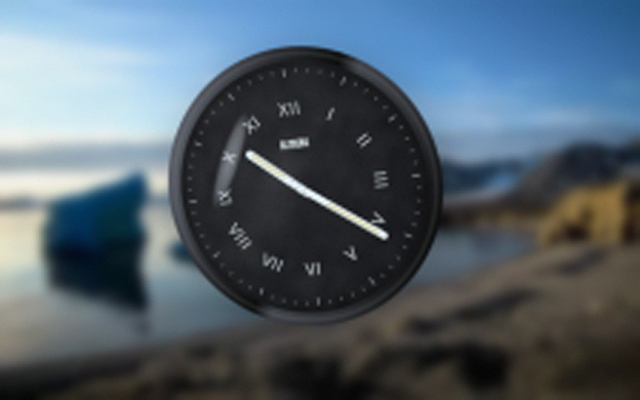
10:21
